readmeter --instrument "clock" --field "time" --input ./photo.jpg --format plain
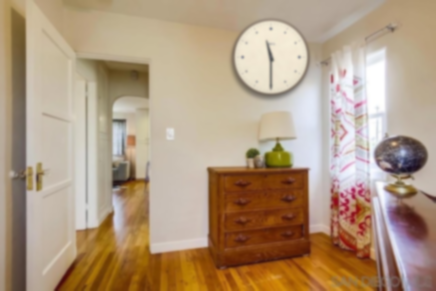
11:30
